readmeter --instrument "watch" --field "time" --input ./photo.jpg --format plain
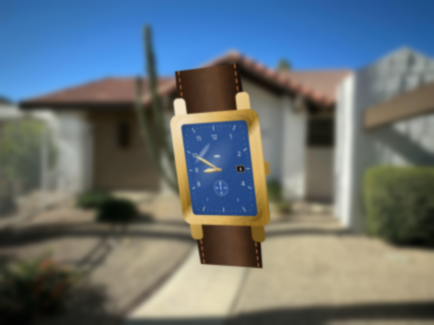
8:50
